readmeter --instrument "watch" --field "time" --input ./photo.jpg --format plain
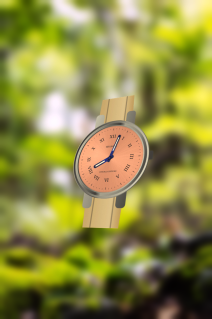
8:03
